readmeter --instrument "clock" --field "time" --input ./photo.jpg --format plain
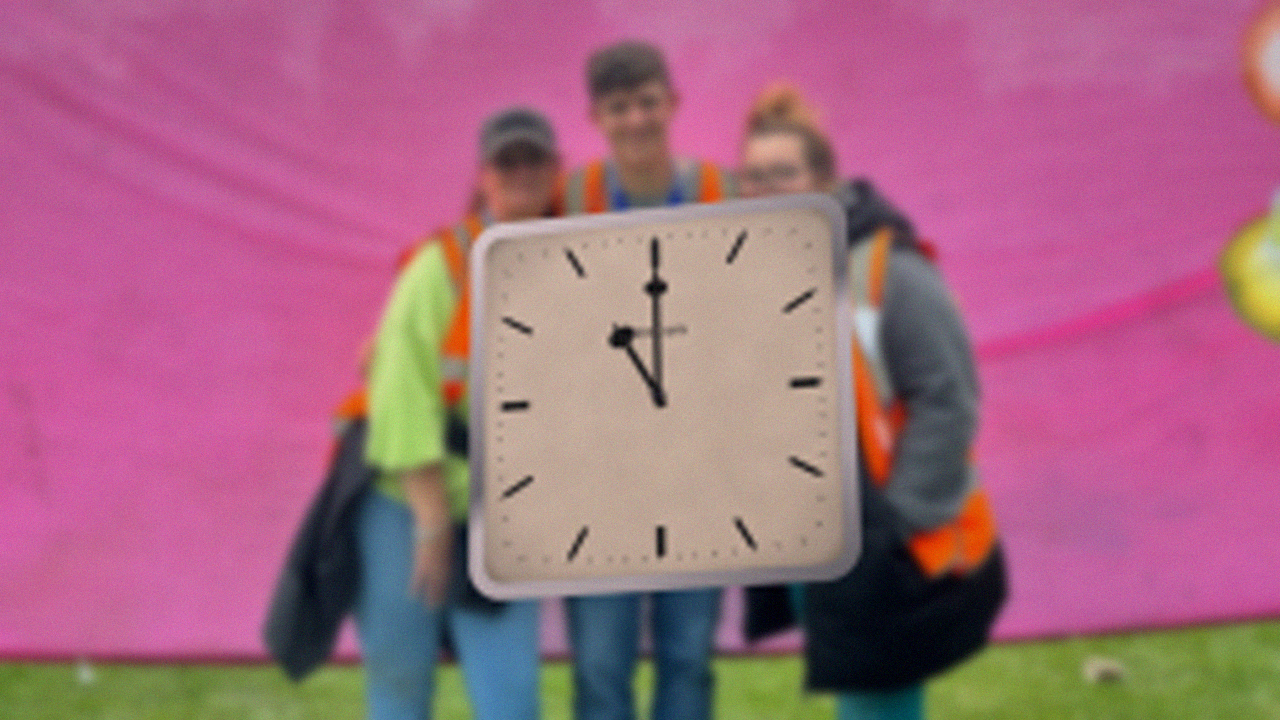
11:00
